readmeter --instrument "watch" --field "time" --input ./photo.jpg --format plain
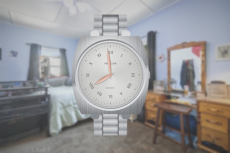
7:59
